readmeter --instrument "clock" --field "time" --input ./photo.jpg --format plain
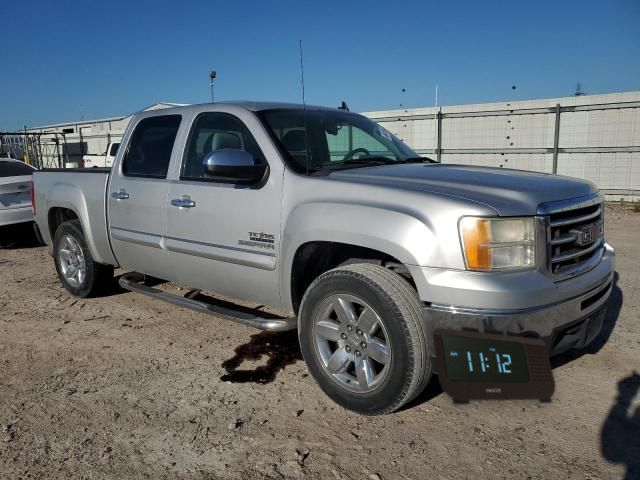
11:12
